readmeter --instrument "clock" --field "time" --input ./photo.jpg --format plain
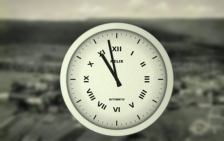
10:58
